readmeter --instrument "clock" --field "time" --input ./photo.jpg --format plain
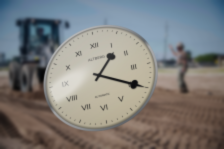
1:20
